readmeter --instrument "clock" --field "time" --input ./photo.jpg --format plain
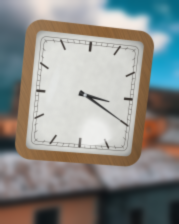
3:20
